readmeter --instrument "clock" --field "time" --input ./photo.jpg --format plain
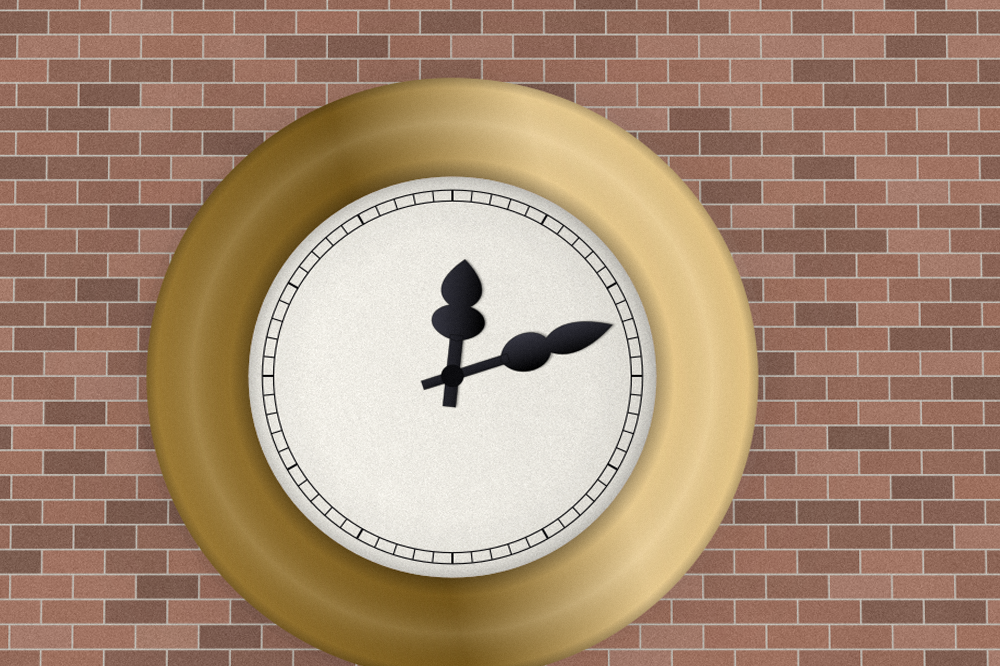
12:12
